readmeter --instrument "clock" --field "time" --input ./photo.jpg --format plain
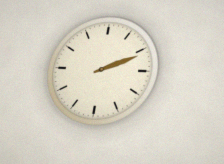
2:11
